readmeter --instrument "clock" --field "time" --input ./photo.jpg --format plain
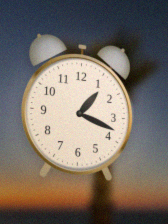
1:18
